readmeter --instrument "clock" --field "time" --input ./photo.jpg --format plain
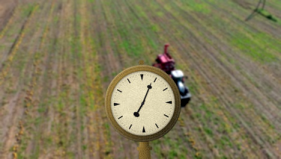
7:04
